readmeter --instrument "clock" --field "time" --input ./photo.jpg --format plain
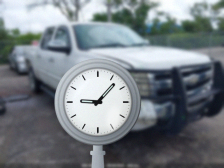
9:07
